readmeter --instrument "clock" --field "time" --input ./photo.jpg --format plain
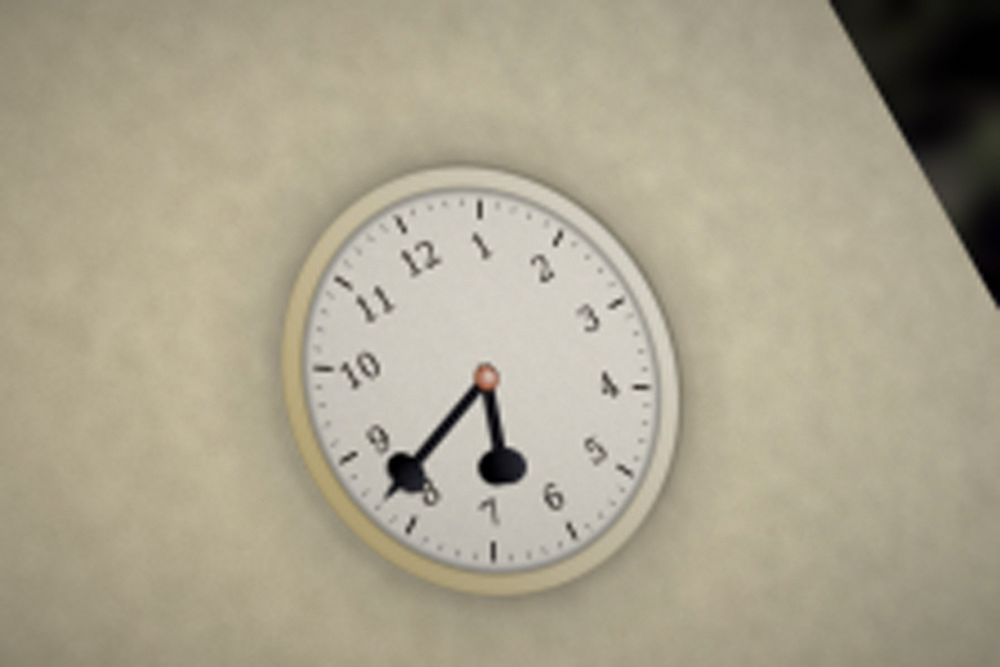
6:42
